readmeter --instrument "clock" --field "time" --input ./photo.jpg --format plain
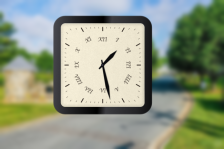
1:28
